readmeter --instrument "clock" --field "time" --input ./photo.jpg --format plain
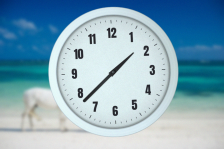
1:38
